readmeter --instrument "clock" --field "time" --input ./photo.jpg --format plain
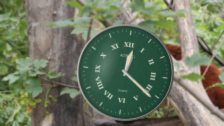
12:21
